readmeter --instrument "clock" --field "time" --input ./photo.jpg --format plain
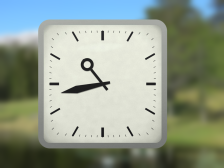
10:43
